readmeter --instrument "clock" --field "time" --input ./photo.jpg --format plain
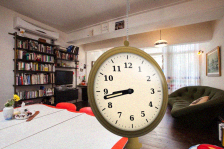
8:43
